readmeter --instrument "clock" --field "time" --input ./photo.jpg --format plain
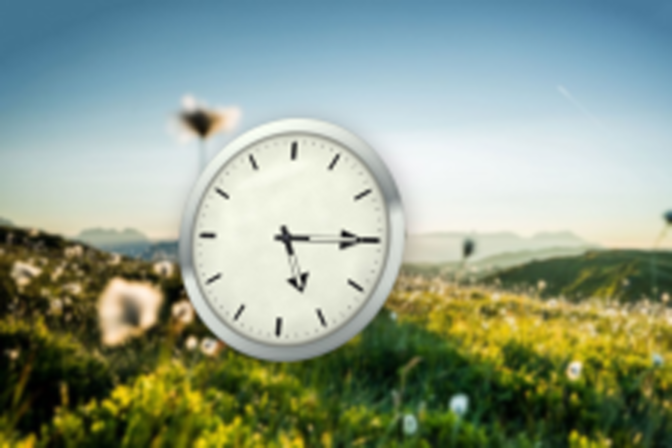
5:15
